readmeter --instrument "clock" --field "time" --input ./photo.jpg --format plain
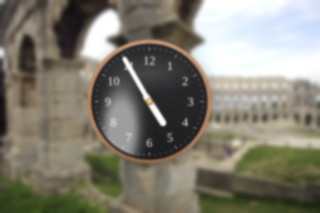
4:55
